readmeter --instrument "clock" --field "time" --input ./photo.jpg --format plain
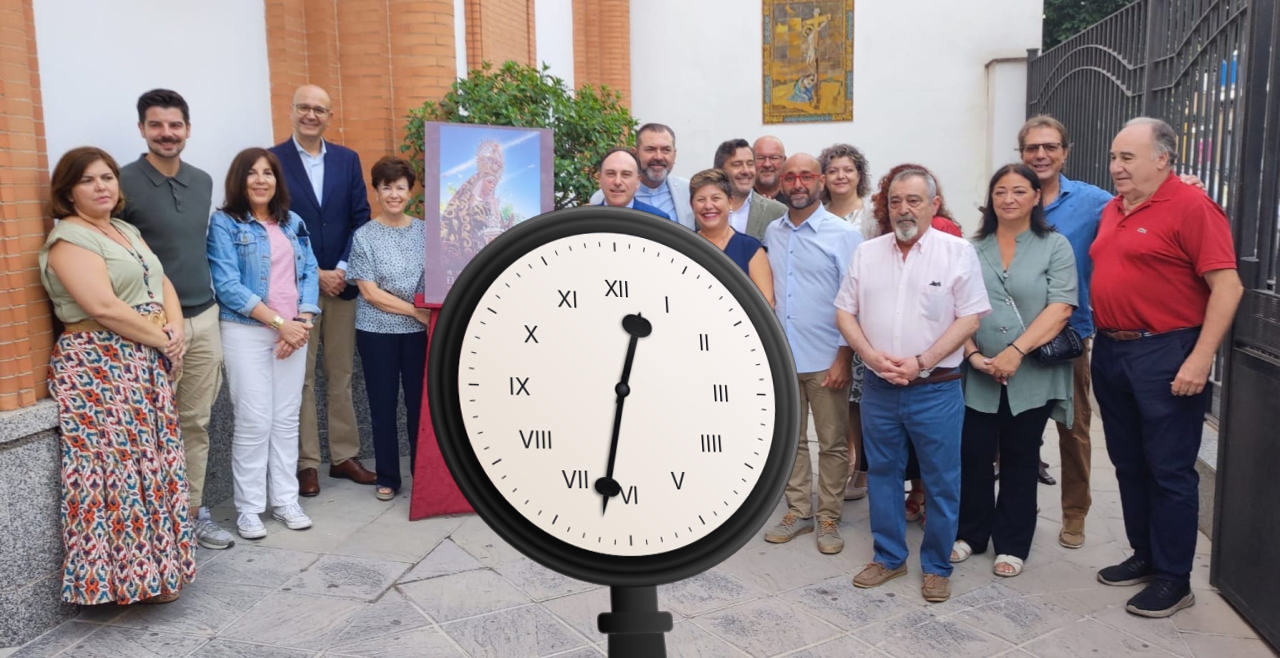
12:32
